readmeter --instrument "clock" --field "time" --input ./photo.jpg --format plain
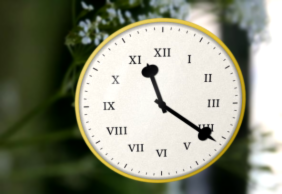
11:21
